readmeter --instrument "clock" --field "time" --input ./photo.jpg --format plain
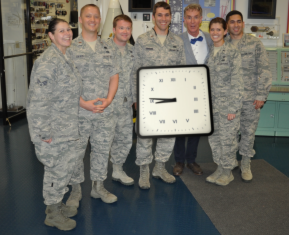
8:46
